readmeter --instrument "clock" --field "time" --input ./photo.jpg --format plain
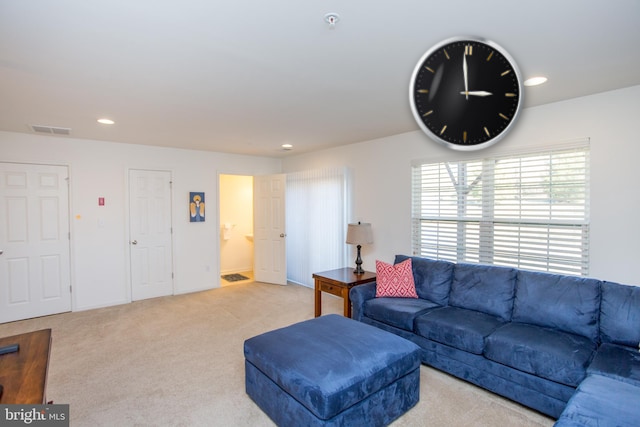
2:59
